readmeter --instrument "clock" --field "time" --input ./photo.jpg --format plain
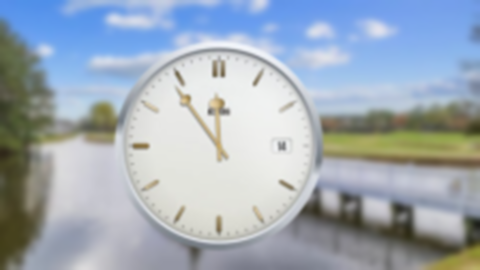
11:54
